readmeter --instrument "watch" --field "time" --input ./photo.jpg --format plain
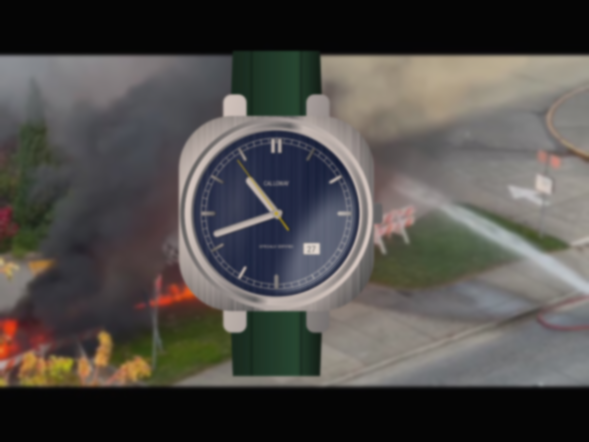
10:41:54
